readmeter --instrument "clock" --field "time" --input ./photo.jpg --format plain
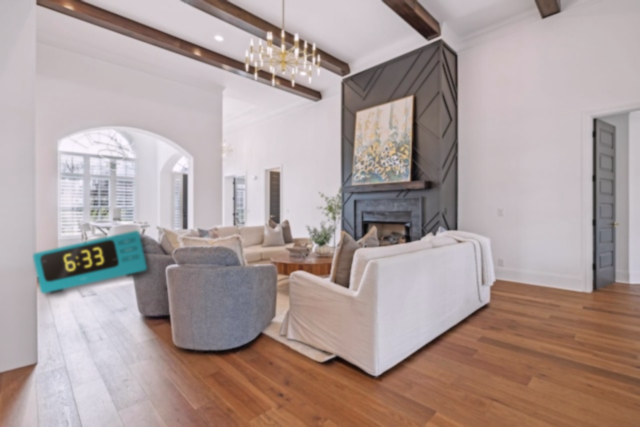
6:33
